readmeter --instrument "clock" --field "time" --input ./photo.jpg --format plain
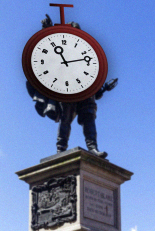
11:13
